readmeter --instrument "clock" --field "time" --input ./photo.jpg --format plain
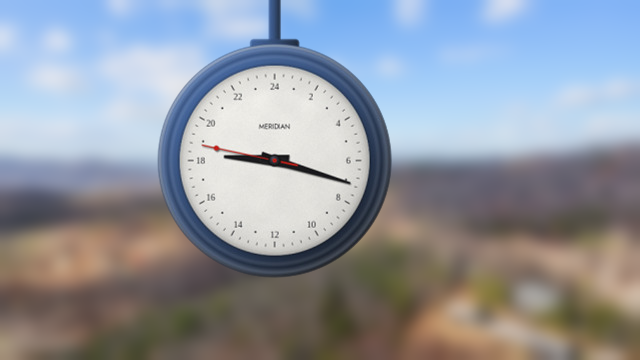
18:17:47
